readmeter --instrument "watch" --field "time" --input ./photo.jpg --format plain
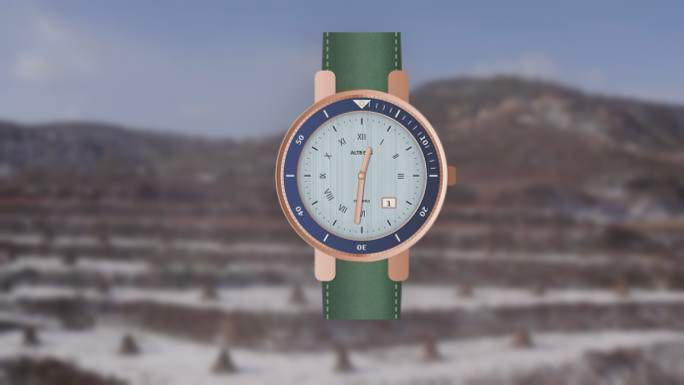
12:31
